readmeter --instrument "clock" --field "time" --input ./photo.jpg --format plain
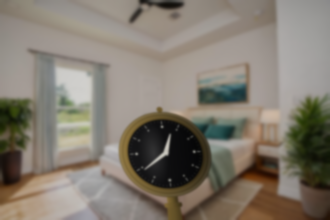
12:39
